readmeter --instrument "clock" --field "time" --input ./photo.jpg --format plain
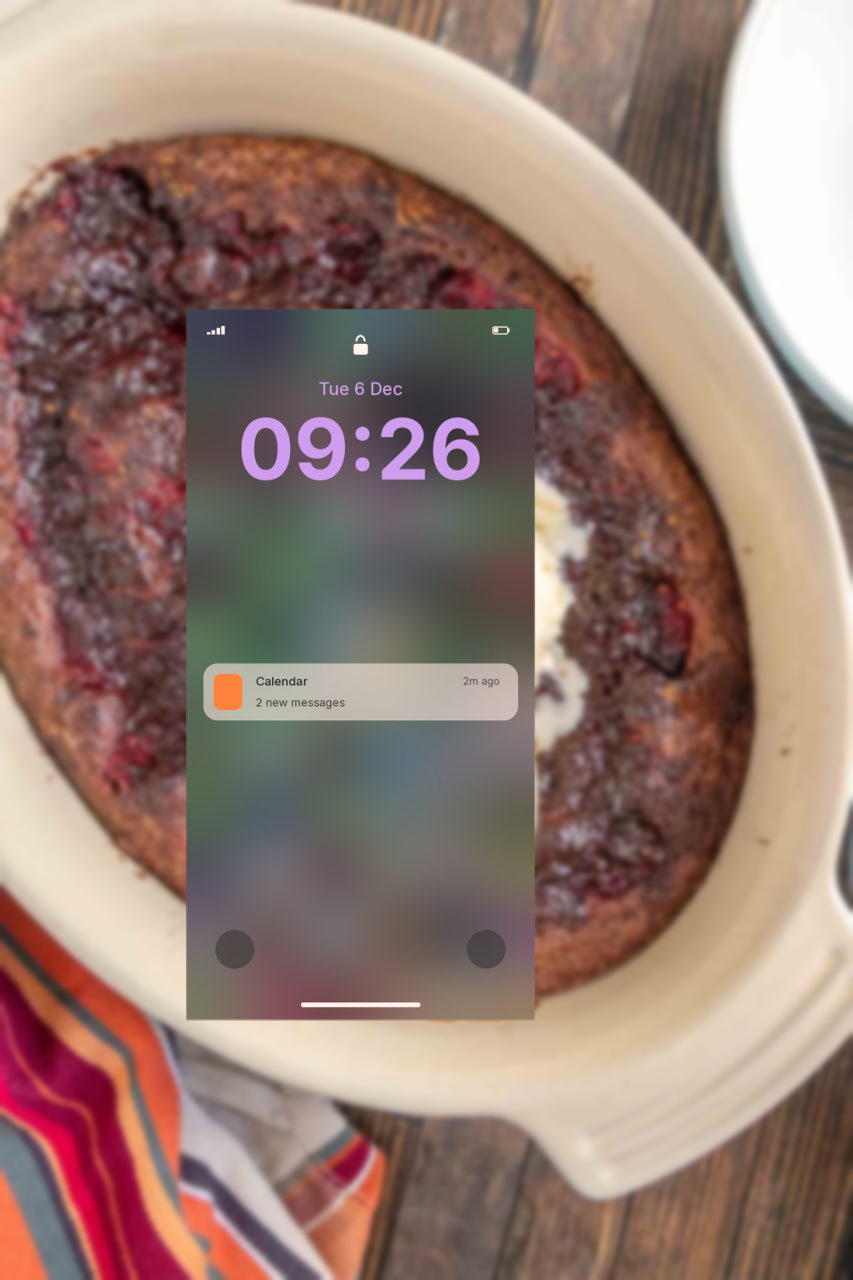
9:26
